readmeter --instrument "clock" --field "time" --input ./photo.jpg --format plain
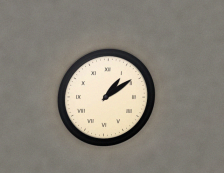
1:09
